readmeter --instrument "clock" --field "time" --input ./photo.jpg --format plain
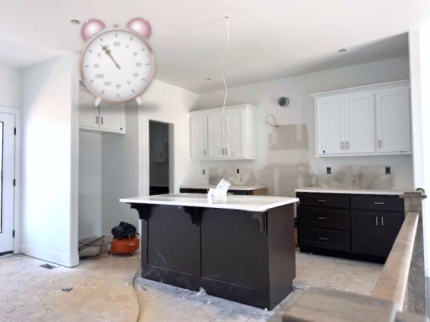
10:54
